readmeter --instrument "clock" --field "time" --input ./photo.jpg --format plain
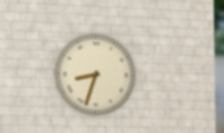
8:33
